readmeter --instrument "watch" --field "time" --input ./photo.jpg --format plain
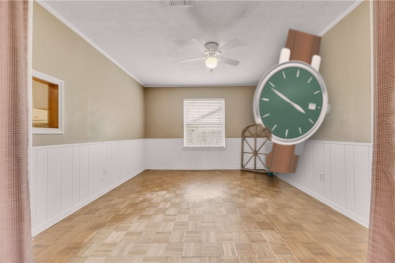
3:49
